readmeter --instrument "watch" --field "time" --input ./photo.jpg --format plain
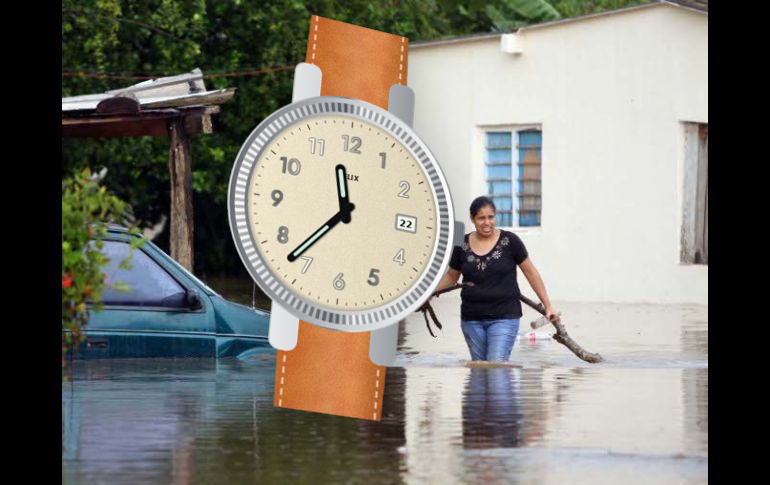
11:37
